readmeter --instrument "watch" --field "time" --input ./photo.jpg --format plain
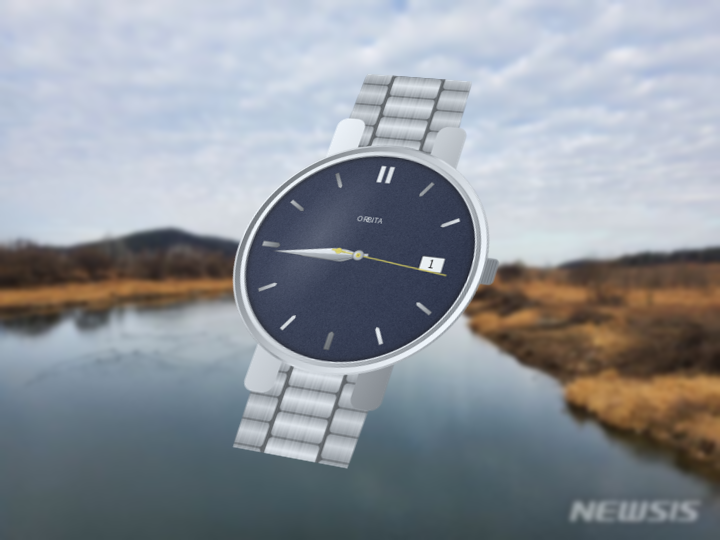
8:44:16
